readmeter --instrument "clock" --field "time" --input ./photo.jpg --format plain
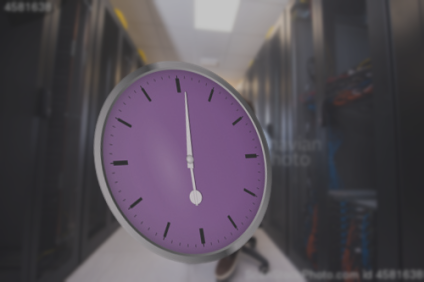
6:01
